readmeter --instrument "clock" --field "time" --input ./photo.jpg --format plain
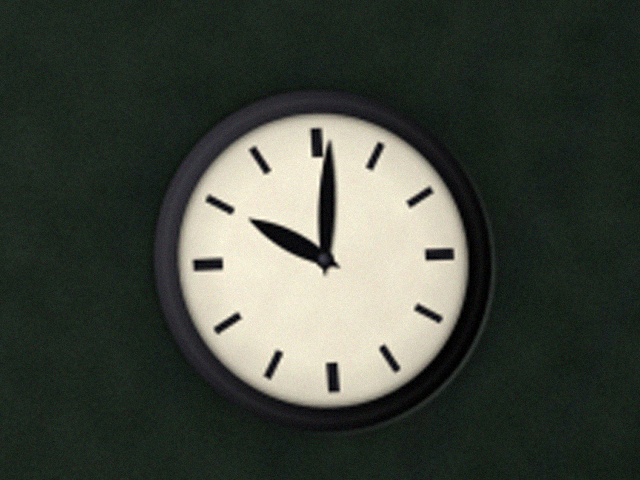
10:01
